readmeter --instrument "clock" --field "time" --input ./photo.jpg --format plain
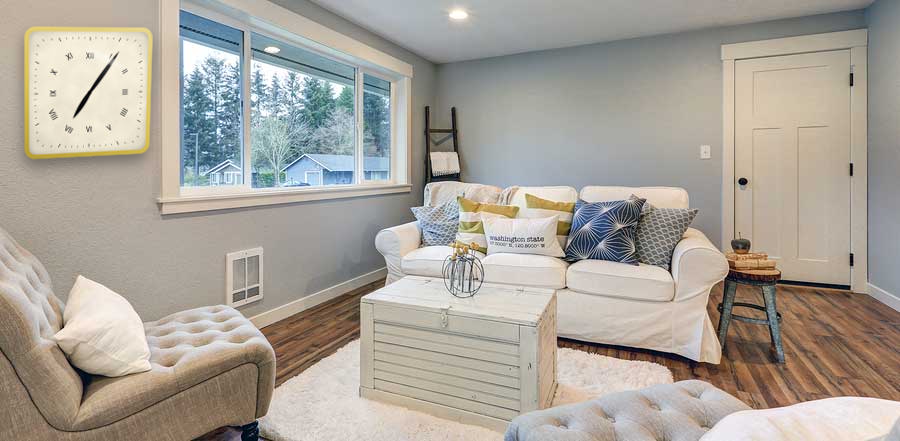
7:06
